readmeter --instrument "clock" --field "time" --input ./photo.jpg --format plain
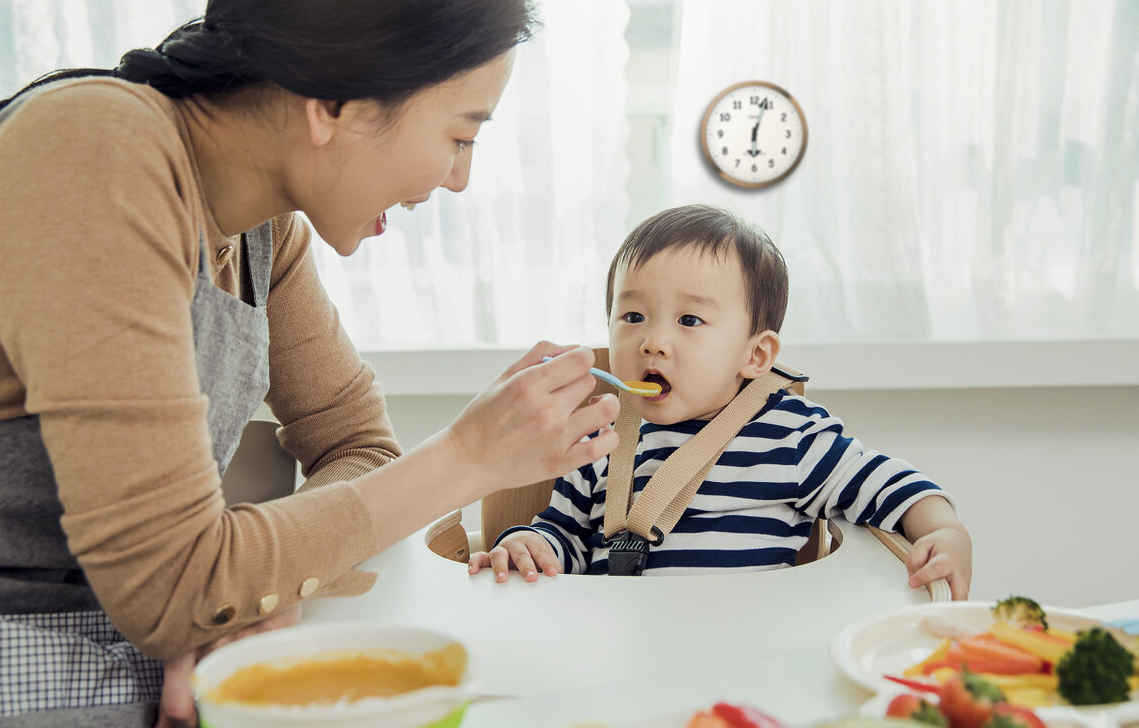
6:03
